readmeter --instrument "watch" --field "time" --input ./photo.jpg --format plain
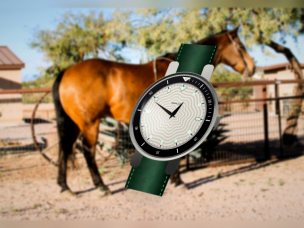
12:49
